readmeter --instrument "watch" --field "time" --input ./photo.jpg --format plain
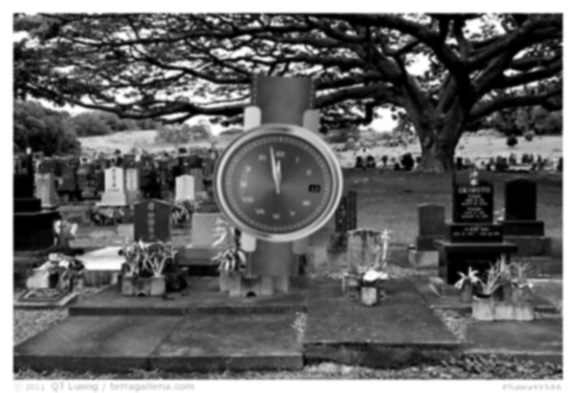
11:58
